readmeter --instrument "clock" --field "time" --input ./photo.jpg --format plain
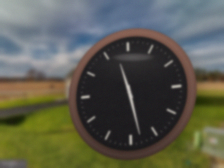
11:28
